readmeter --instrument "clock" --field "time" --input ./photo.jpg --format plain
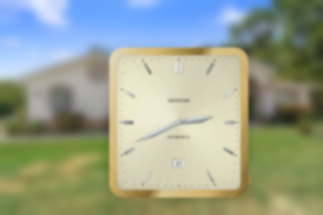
2:41
